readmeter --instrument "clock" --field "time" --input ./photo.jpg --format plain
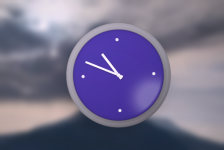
10:49
